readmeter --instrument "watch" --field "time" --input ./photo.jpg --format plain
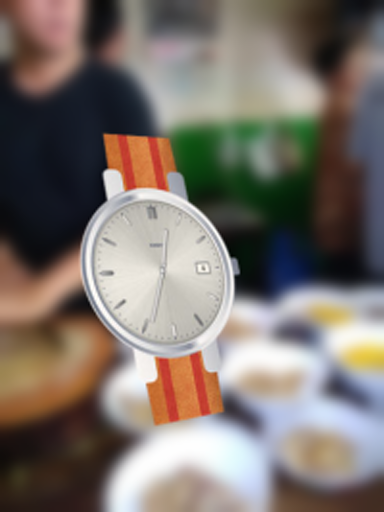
12:34
